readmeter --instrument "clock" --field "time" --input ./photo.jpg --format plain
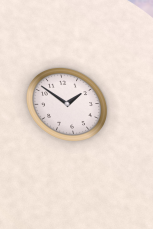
1:52
